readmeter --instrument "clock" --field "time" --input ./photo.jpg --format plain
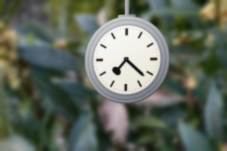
7:22
